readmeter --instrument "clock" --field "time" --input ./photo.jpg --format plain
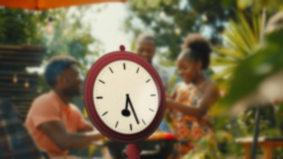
6:27
